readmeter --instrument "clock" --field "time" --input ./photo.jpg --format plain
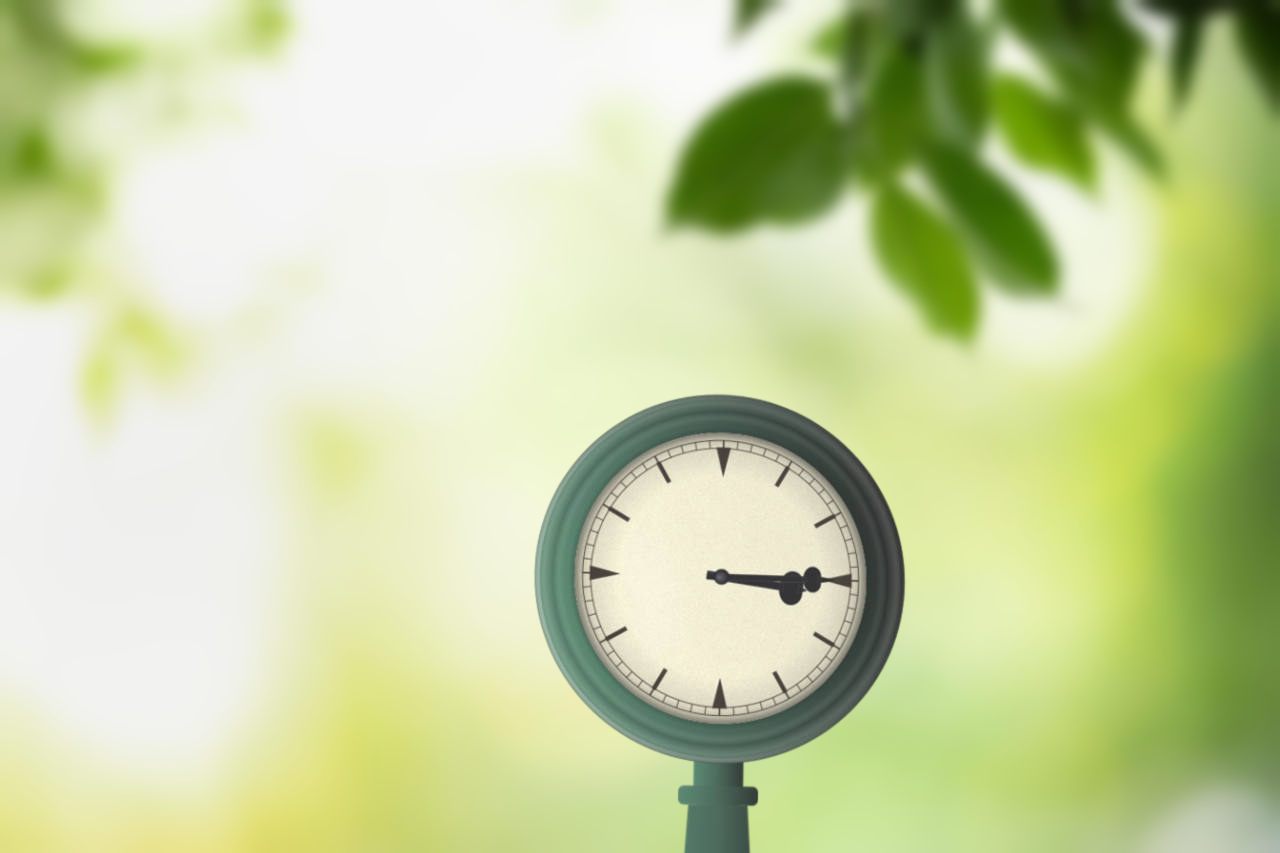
3:15
